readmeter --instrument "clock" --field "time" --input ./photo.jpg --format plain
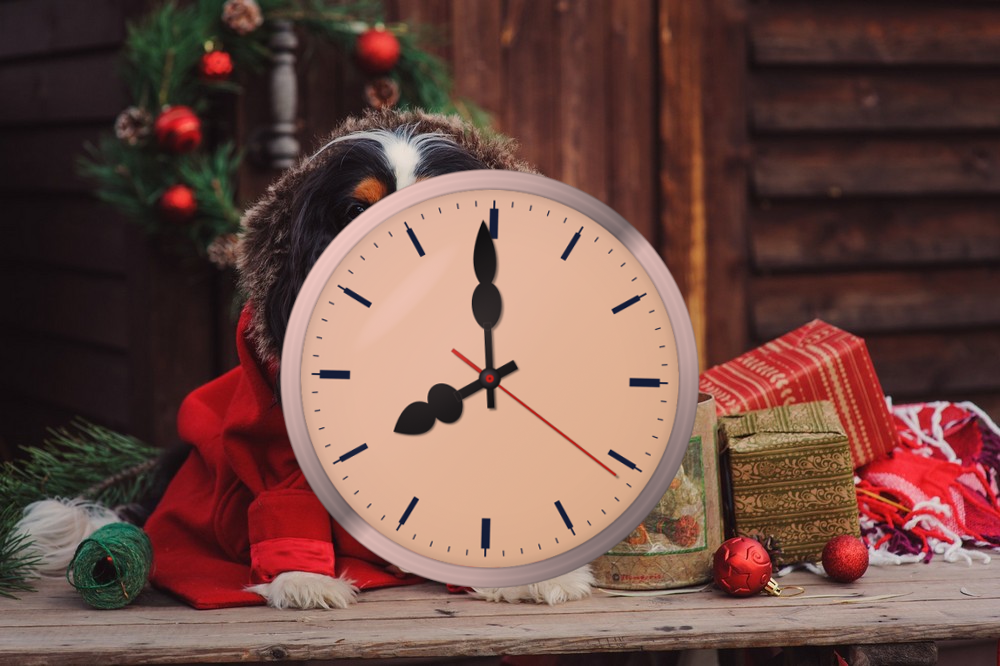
7:59:21
